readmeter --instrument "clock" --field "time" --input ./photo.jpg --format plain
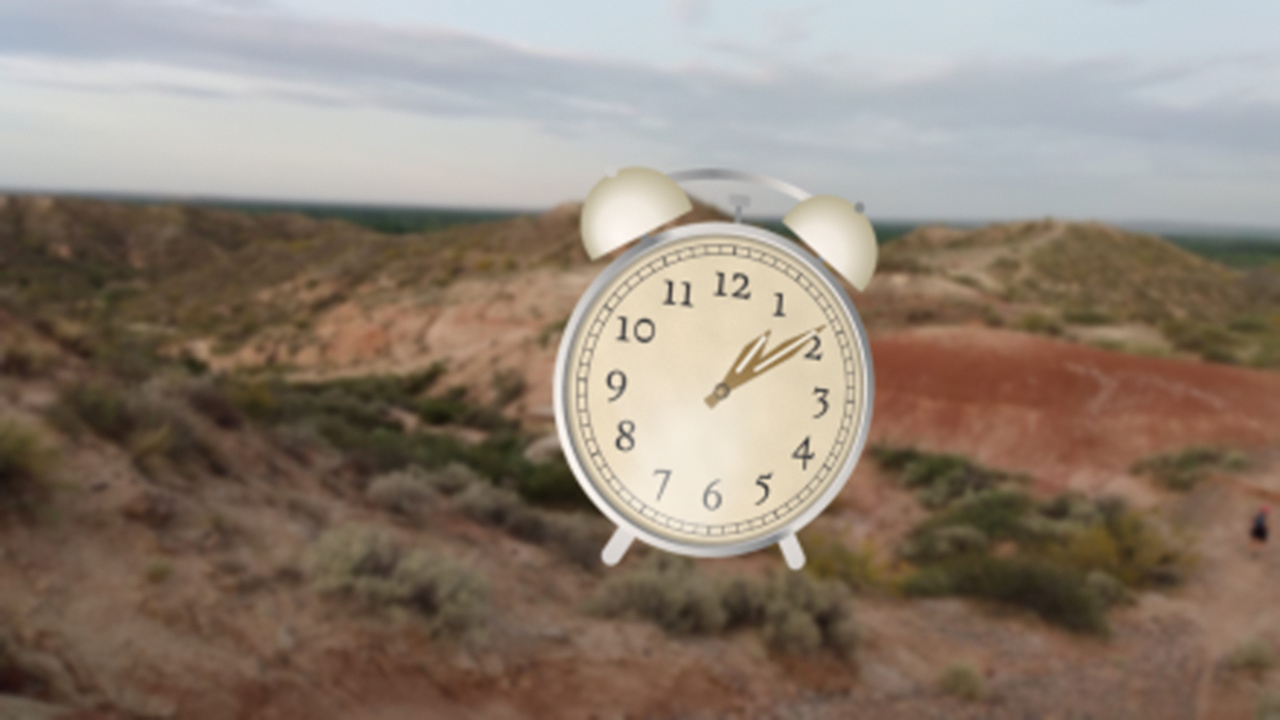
1:09
